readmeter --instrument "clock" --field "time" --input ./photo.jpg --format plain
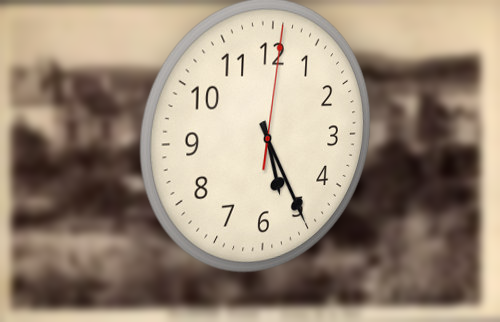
5:25:01
